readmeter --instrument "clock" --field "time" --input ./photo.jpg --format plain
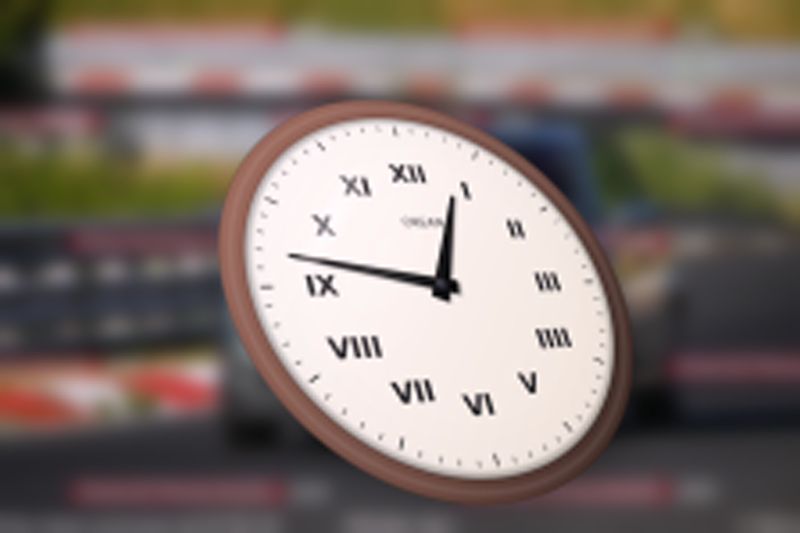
12:47
